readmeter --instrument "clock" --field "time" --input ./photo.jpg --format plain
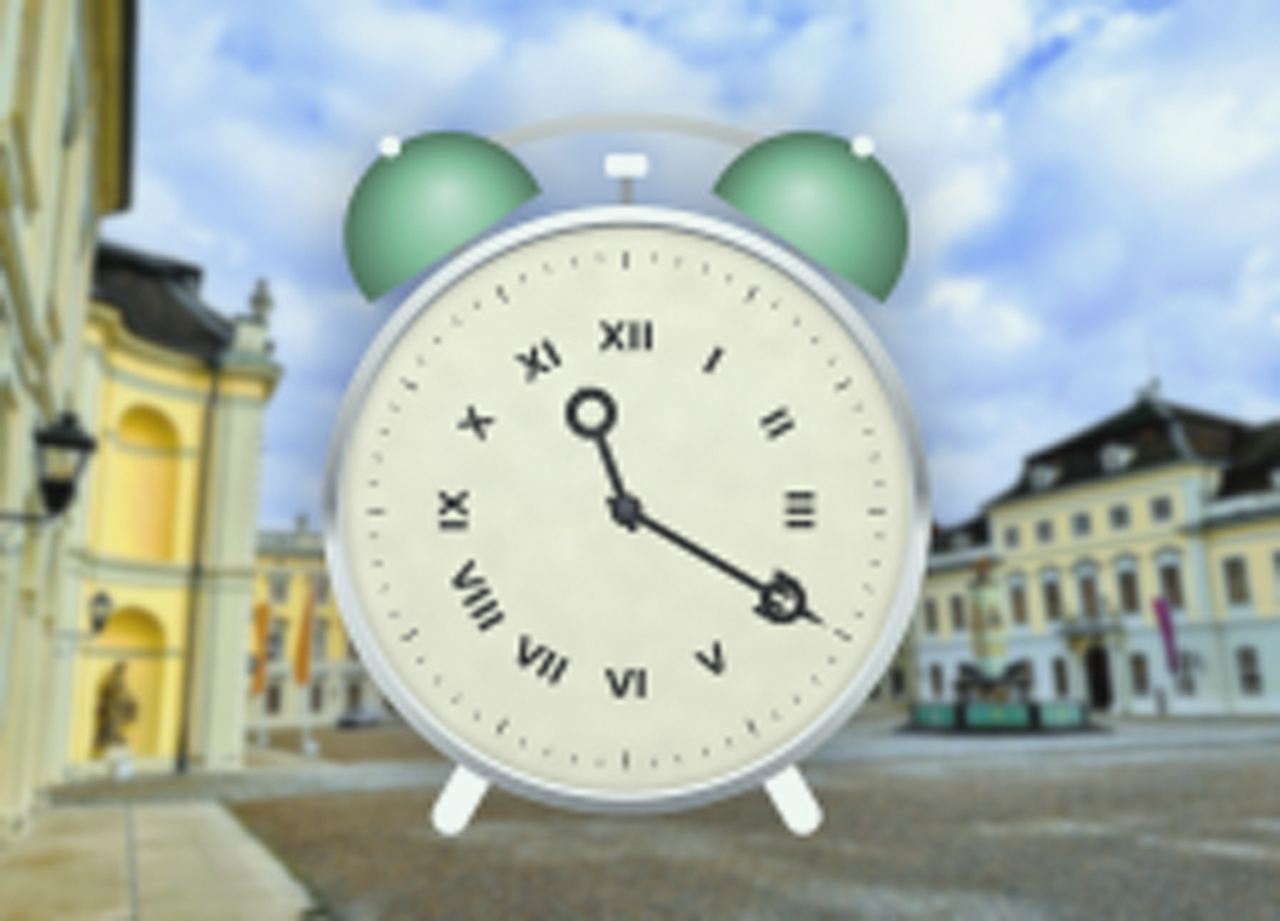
11:20
